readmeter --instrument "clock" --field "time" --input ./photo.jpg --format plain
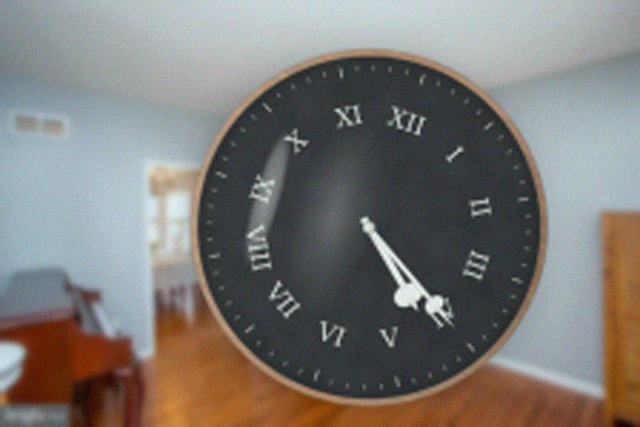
4:20
